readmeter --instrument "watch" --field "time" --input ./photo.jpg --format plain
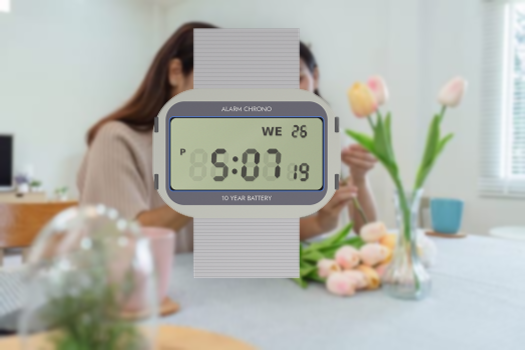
5:07:19
